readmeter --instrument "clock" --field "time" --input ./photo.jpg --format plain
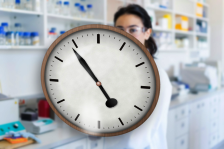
4:54
